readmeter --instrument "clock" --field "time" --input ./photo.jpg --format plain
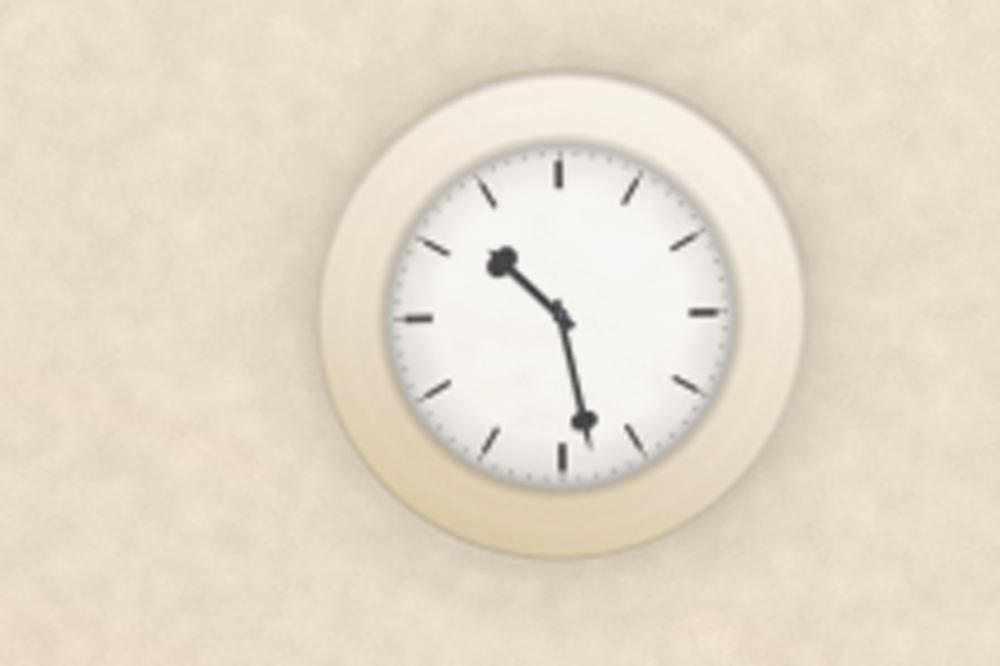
10:28
